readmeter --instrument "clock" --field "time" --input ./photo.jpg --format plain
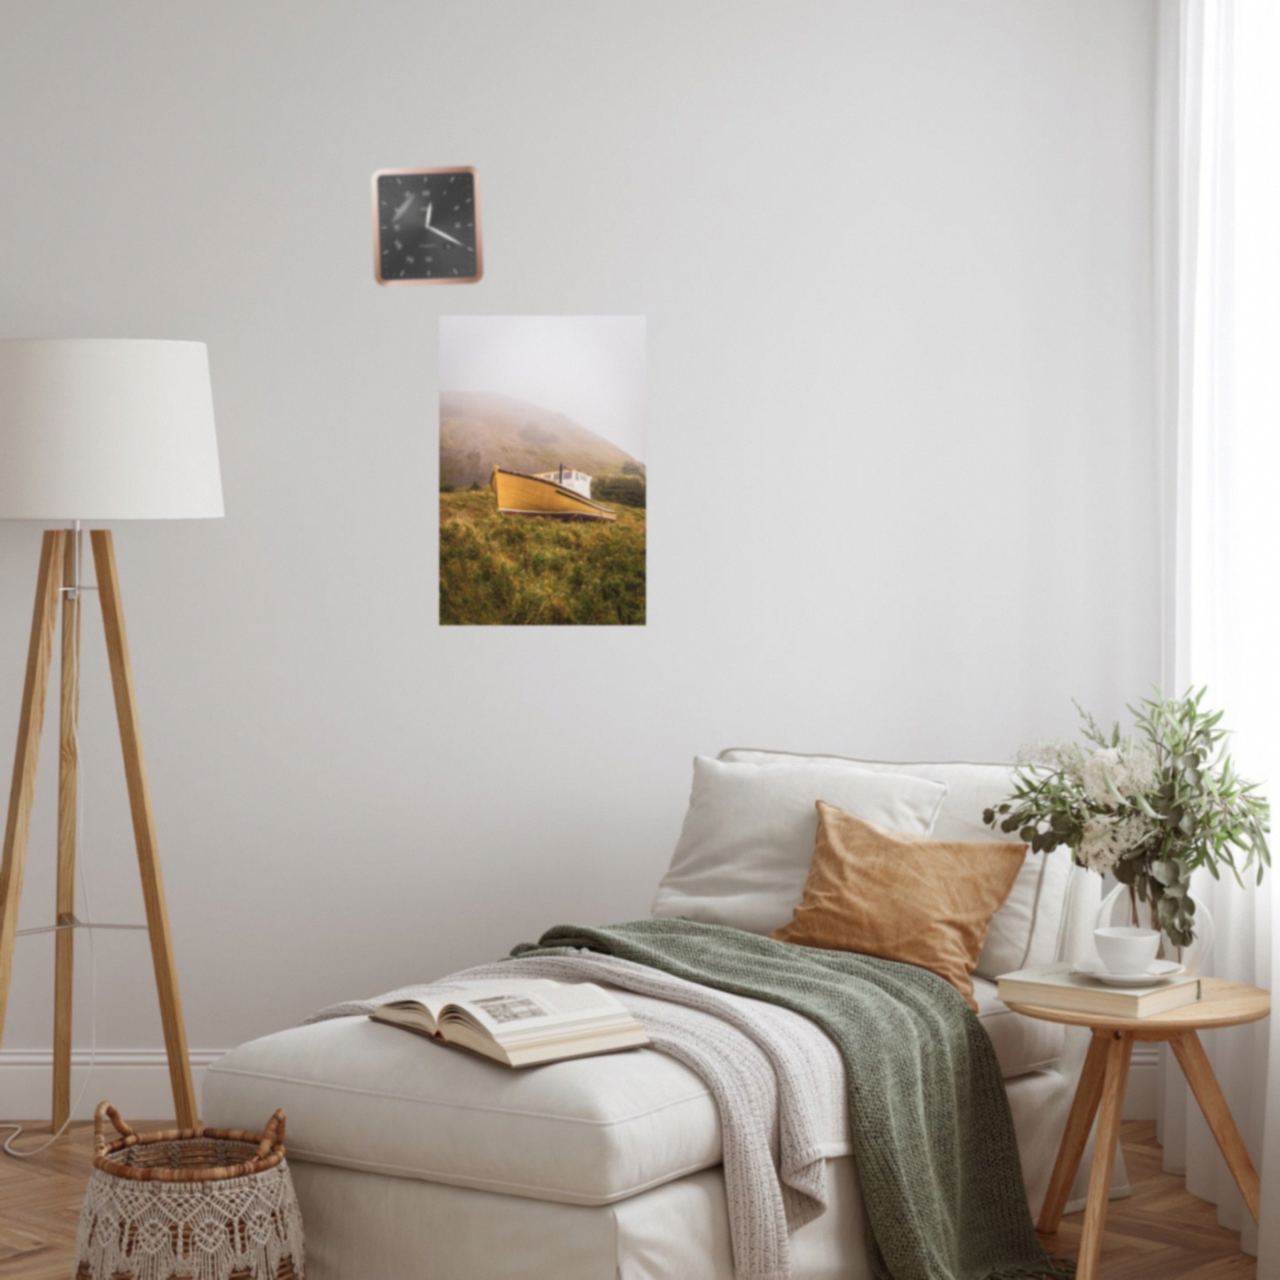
12:20
